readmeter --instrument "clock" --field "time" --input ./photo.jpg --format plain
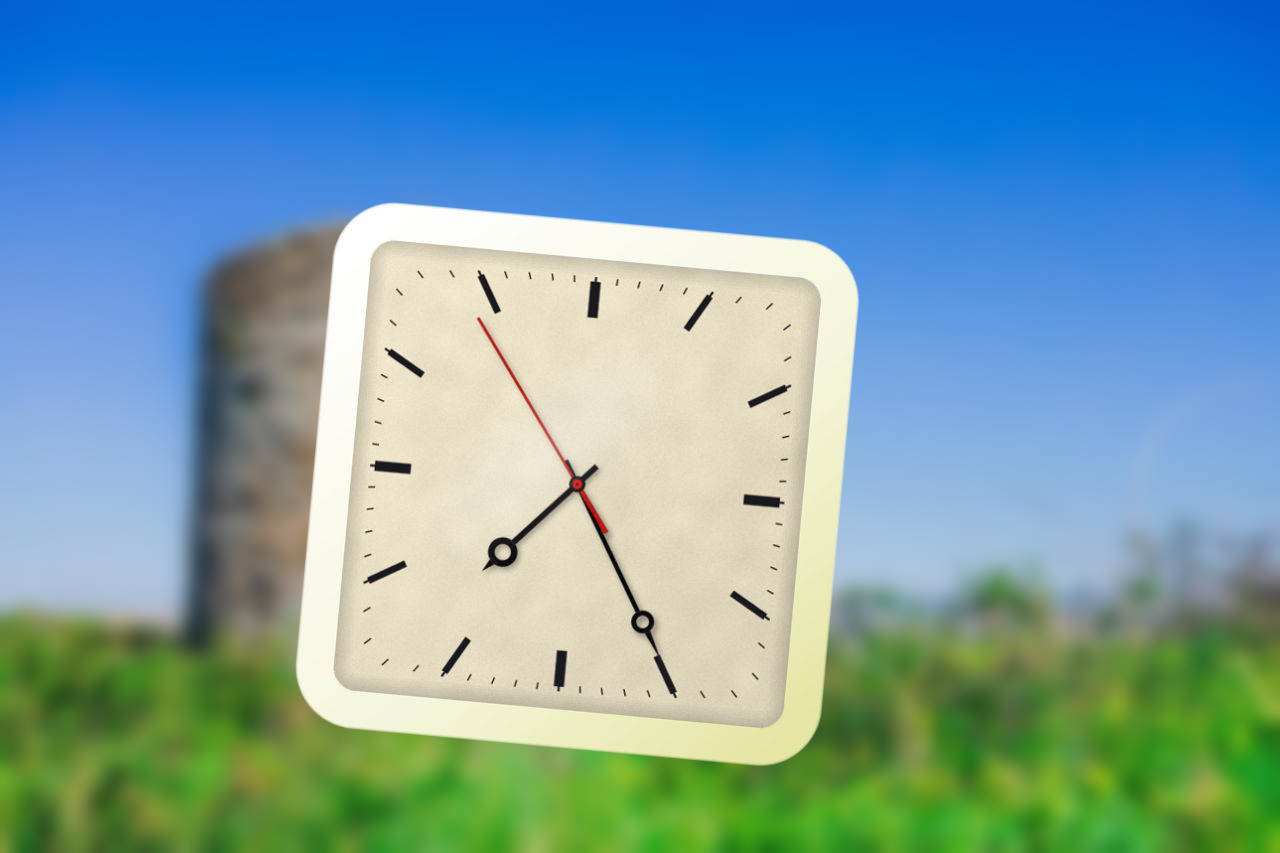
7:24:54
